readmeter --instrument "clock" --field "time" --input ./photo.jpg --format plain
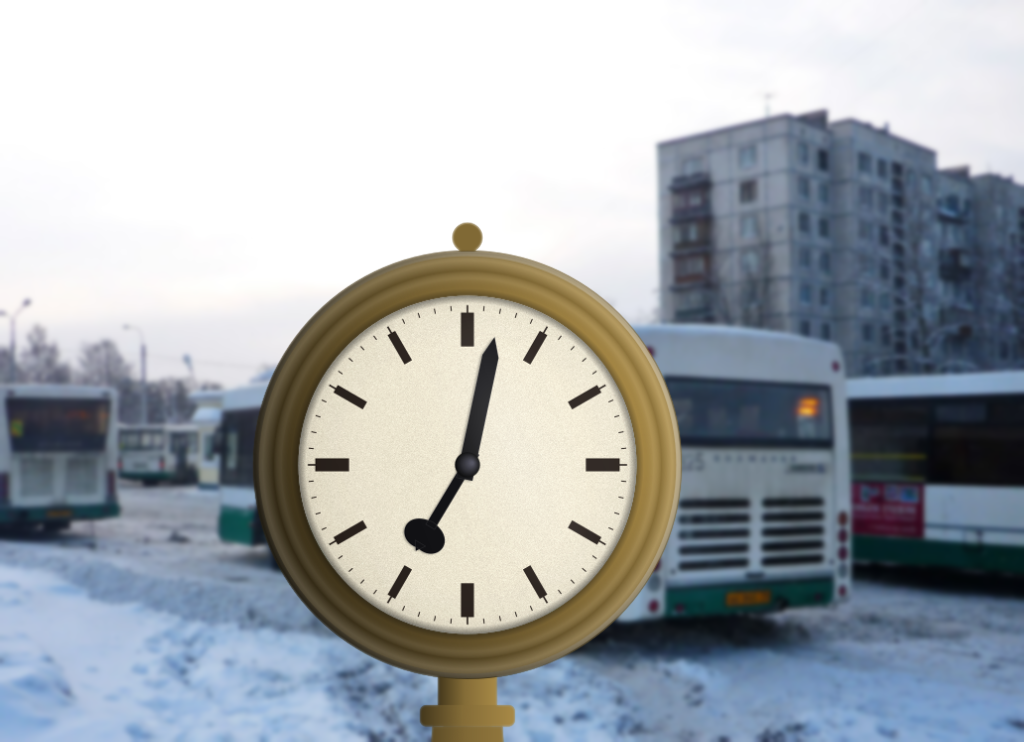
7:02
